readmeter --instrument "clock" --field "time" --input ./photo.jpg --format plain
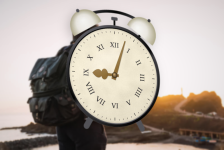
9:03
